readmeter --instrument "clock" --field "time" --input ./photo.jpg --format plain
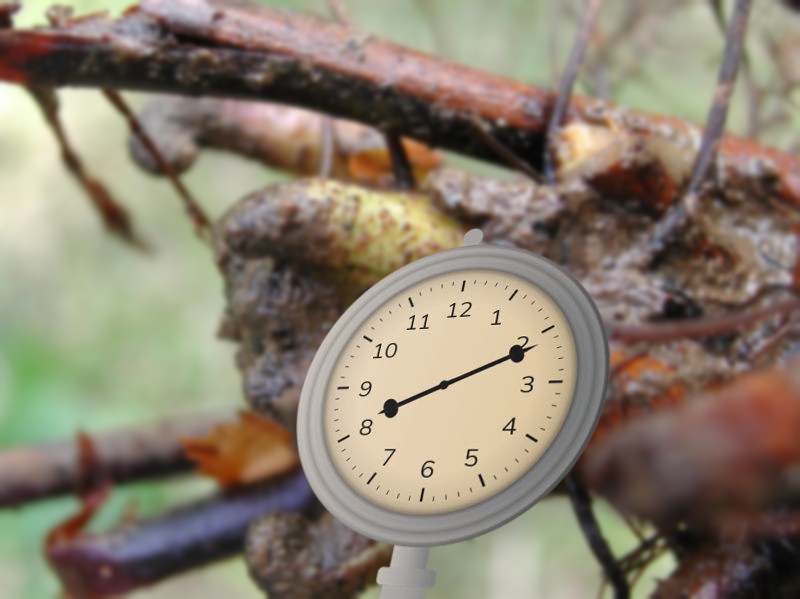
8:11
